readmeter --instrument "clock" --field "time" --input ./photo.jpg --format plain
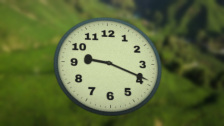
9:19
